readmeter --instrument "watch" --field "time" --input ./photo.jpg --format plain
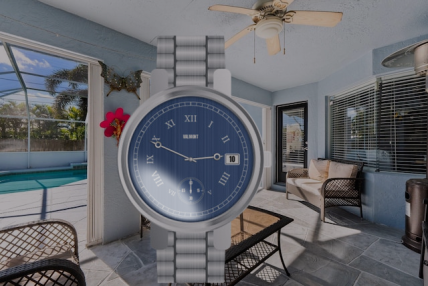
2:49
